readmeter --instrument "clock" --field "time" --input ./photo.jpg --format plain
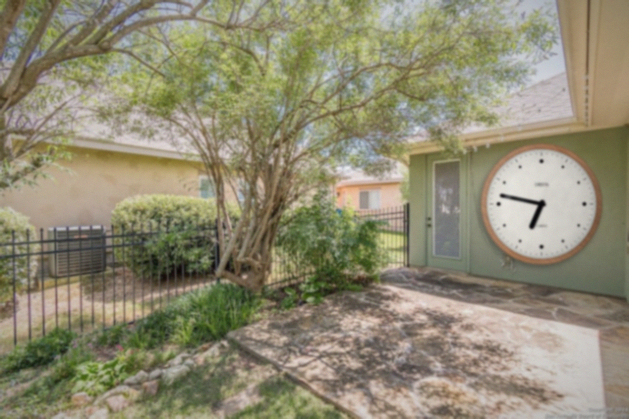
6:47
